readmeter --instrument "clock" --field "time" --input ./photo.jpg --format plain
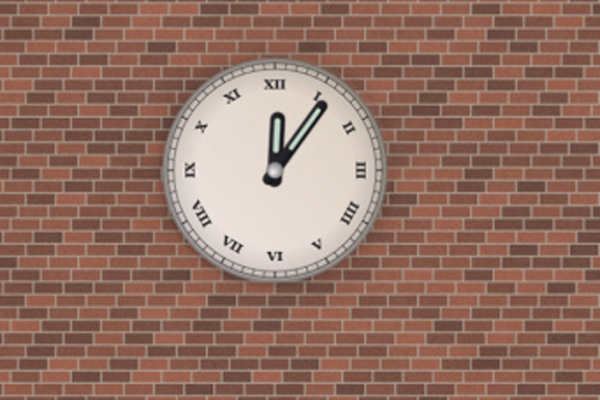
12:06
